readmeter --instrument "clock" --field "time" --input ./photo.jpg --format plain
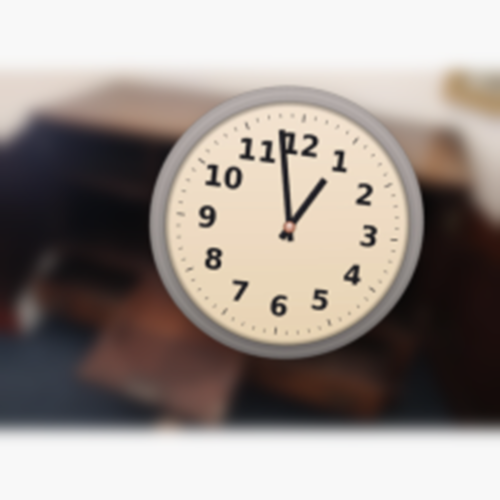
12:58
